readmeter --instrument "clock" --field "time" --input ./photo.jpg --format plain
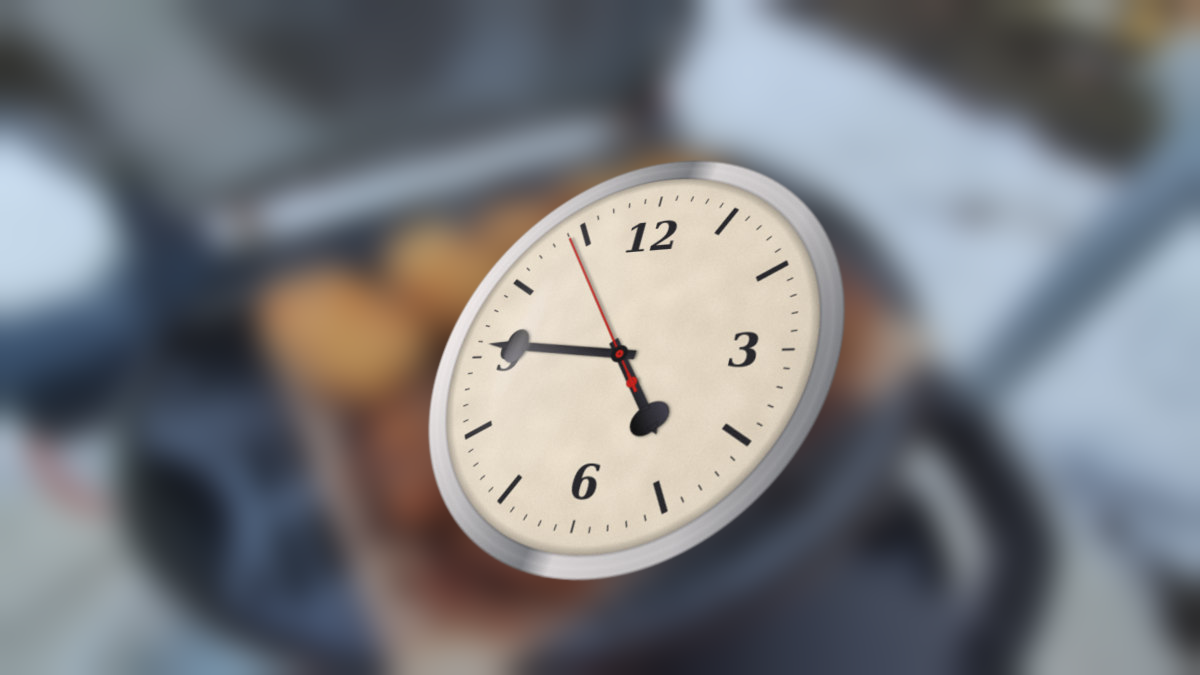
4:45:54
